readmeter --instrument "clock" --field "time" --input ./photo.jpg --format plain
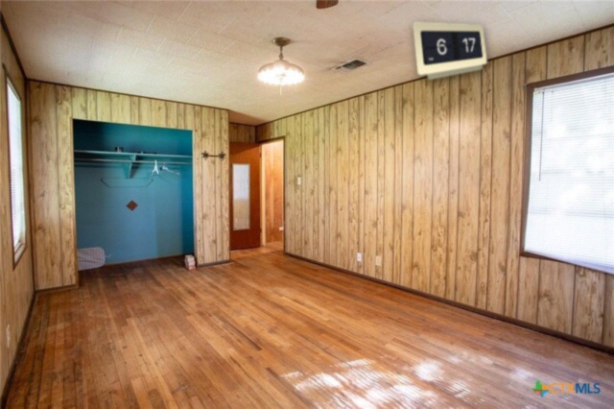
6:17
